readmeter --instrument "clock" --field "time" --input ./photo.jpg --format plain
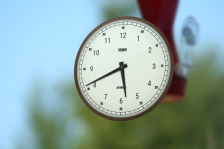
5:41
